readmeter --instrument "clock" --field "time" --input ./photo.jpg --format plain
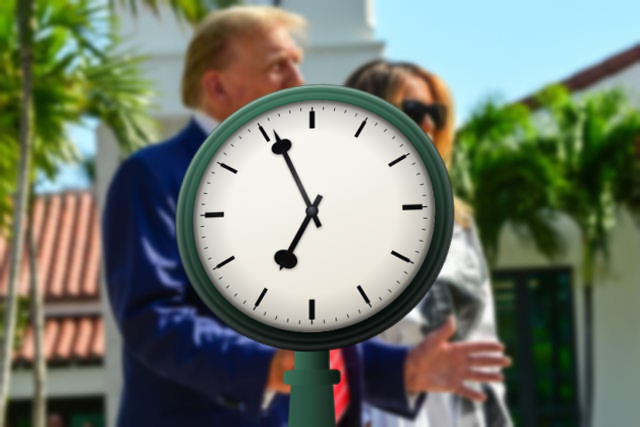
6:56
